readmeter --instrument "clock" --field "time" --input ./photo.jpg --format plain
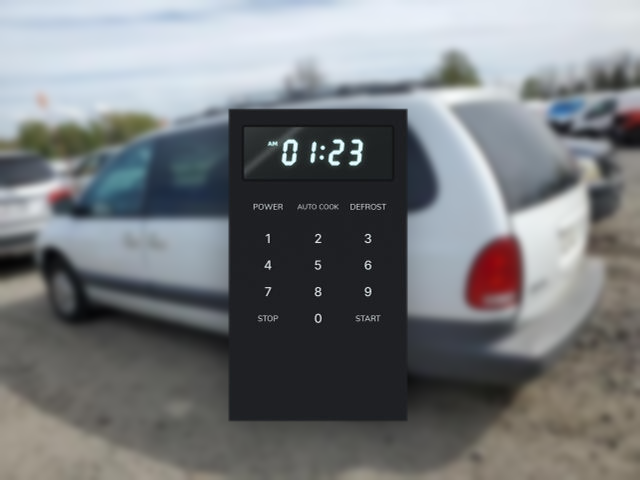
1:23
